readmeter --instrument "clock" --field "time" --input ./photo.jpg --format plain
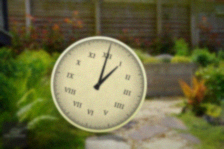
1:00
